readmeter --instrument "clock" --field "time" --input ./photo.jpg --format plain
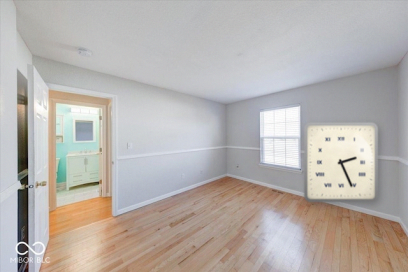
2:26
